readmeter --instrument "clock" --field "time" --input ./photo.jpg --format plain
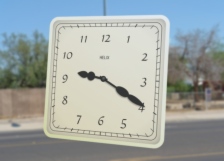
9:20
